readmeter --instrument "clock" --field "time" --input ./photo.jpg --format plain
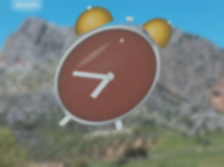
6:45
